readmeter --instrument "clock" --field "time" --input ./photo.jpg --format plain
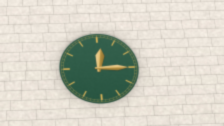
12:15
